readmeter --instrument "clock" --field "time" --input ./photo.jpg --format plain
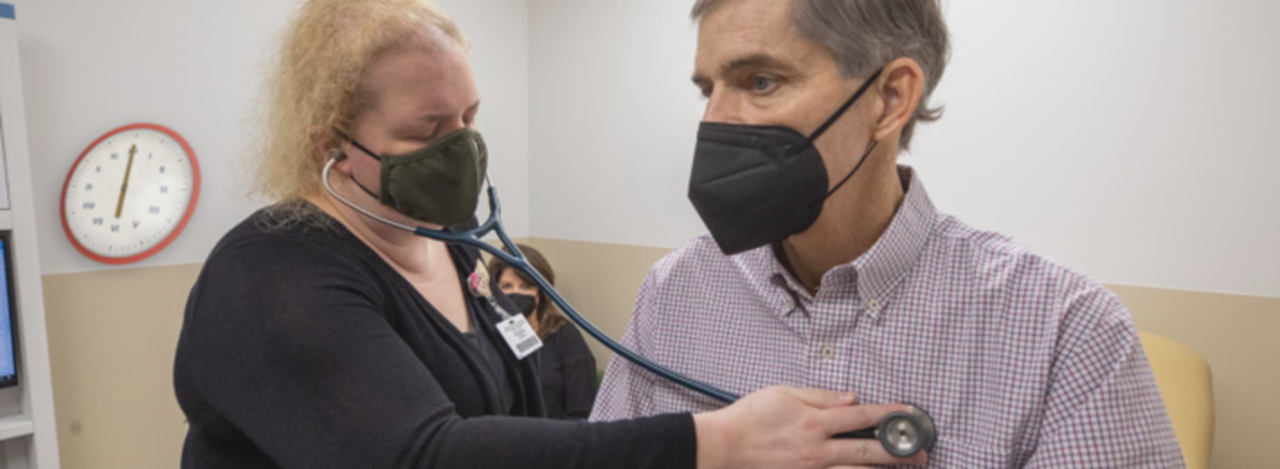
6:00
